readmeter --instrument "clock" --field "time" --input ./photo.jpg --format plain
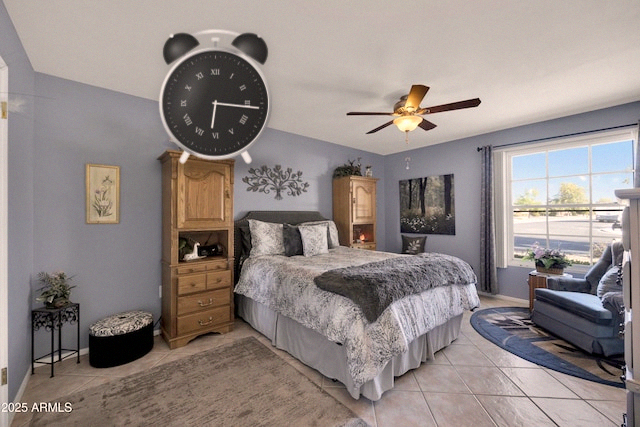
6:16
